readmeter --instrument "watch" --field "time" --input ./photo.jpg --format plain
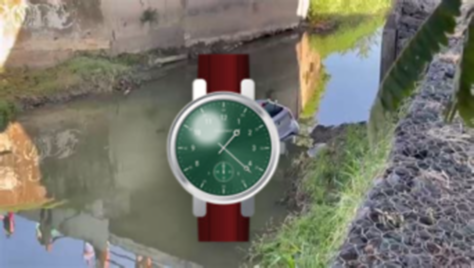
1:22
